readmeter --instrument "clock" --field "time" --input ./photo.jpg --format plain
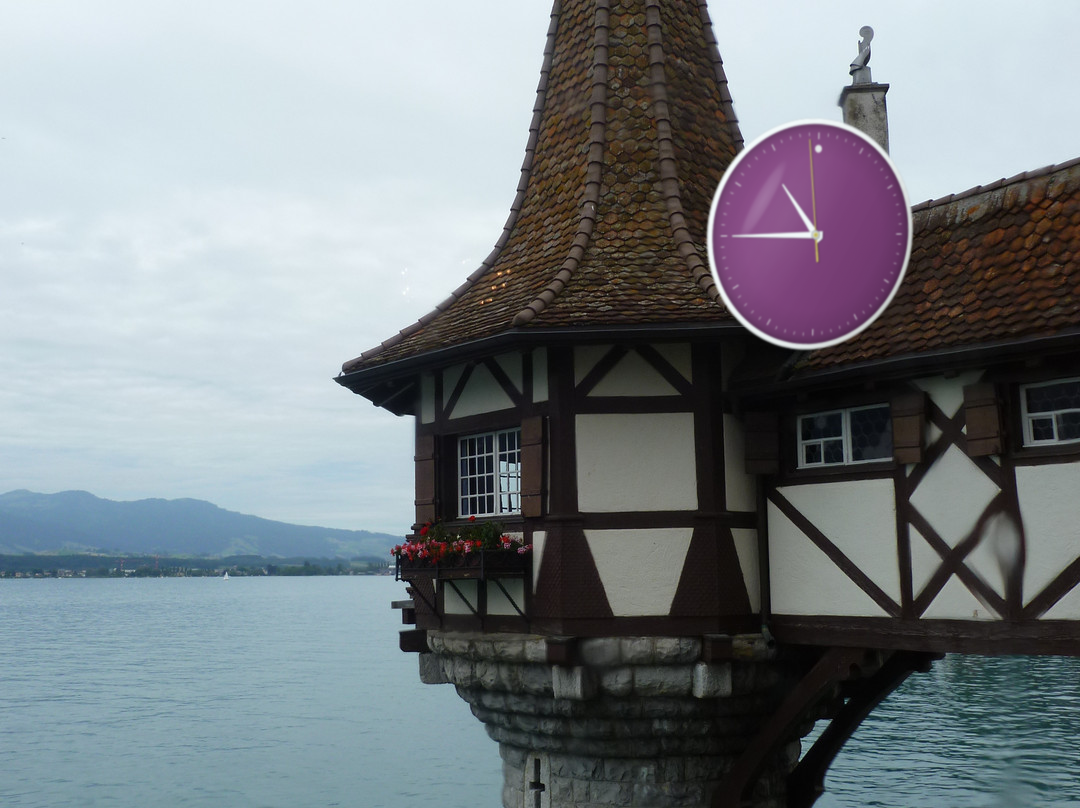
10:44:59
